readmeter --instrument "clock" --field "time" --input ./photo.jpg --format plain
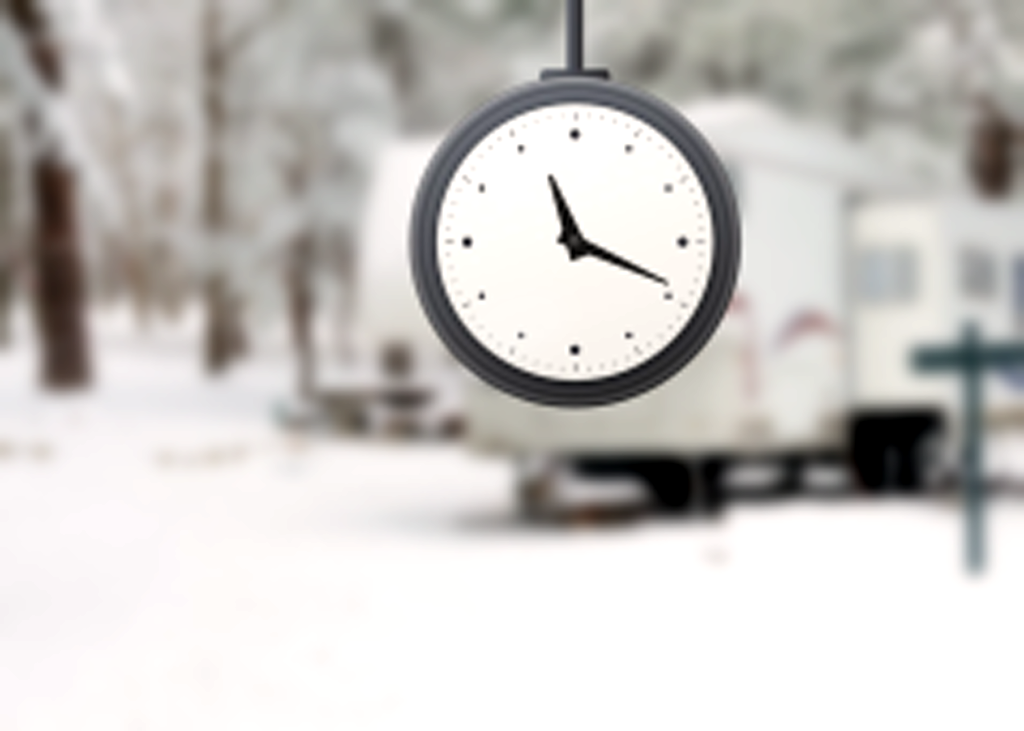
11:19
